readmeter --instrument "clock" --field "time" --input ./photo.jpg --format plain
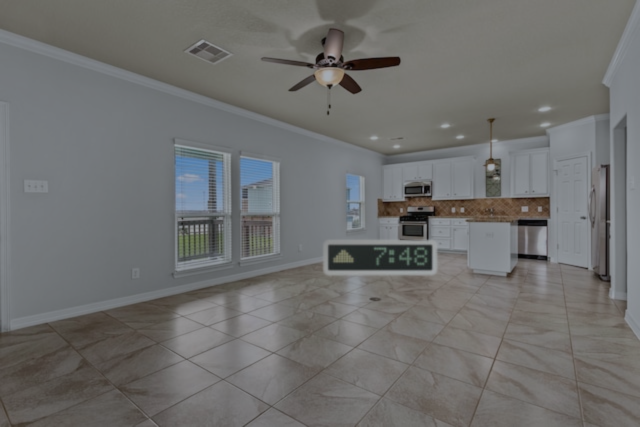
7:48
